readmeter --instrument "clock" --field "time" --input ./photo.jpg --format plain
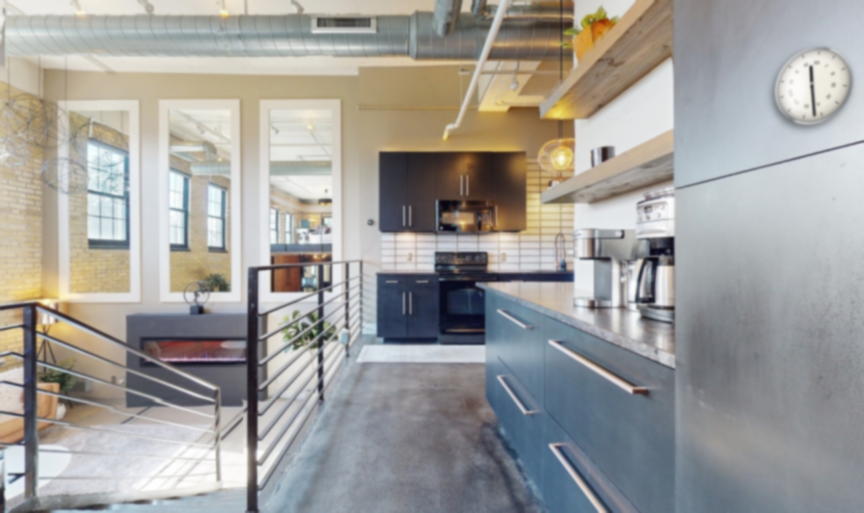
11:27
